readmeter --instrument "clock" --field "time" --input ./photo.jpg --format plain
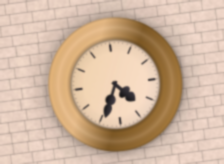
4:34
